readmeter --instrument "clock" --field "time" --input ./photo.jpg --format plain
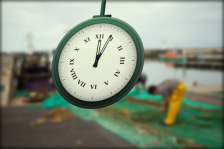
12:04
